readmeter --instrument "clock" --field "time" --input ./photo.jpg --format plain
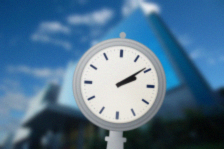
2:09
